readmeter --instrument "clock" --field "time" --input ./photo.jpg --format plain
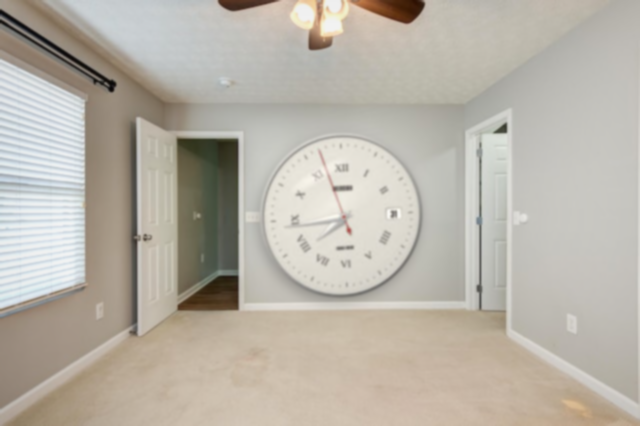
7:43:57
